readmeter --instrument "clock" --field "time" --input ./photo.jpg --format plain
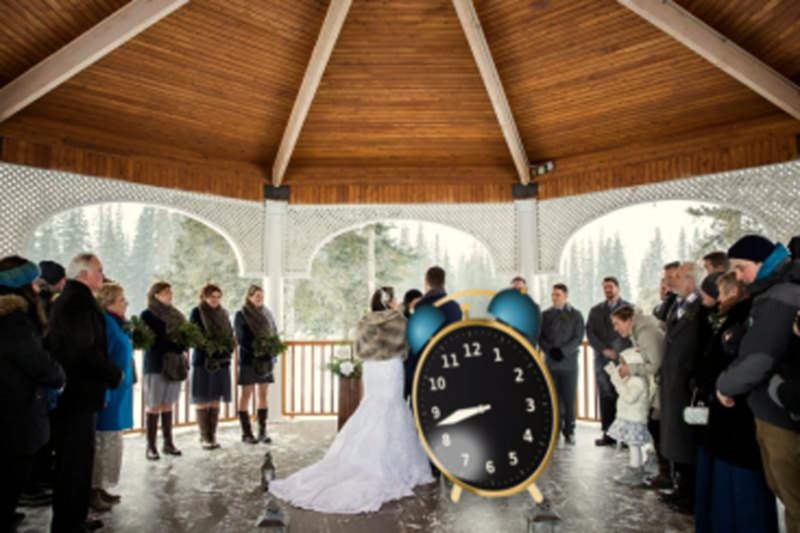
8:43
